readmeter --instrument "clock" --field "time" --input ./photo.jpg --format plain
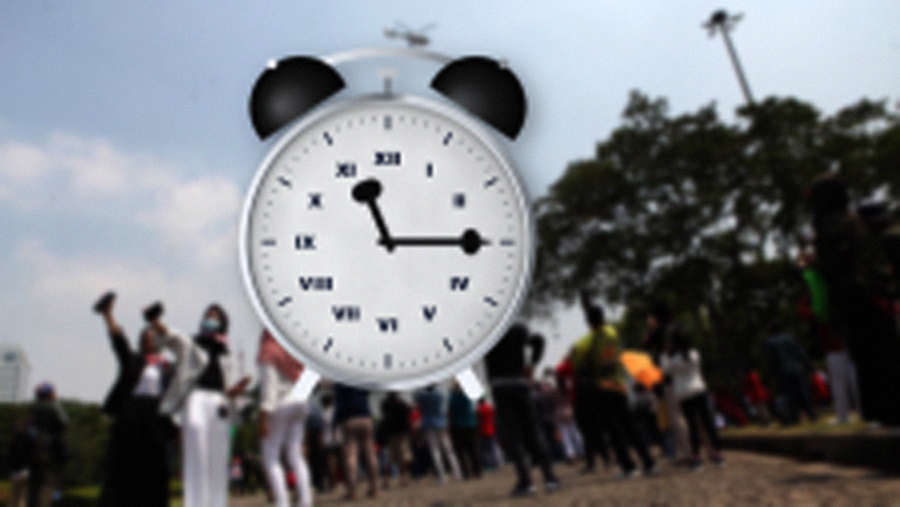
11:15
